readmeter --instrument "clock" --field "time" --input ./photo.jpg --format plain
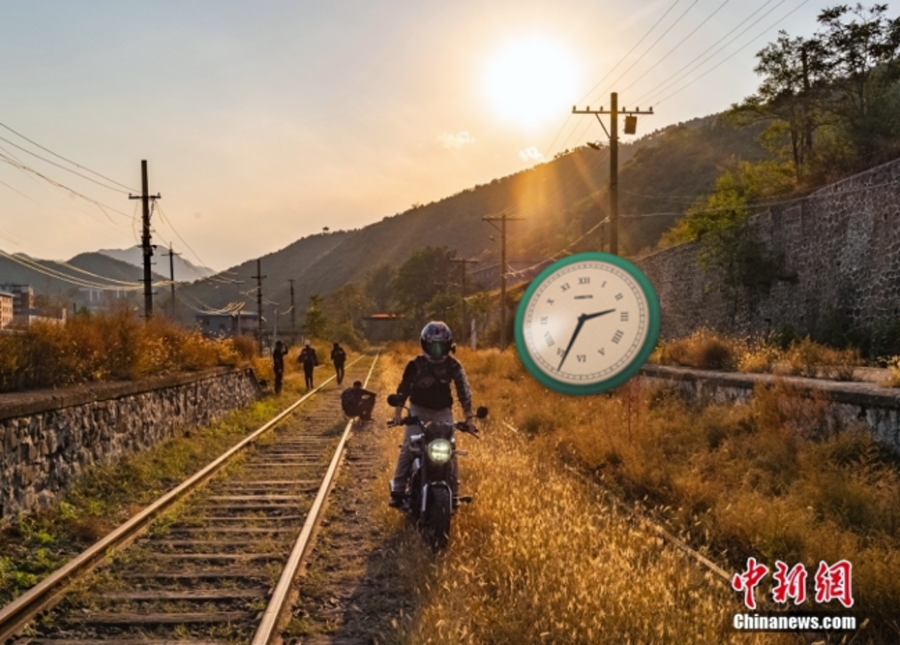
2:34
